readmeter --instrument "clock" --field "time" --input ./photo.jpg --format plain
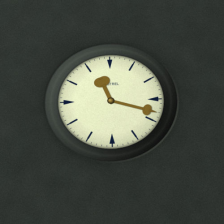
11:18
